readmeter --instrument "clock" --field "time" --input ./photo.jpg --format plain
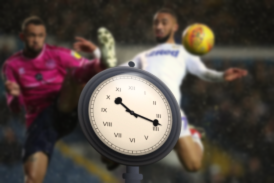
10:18
